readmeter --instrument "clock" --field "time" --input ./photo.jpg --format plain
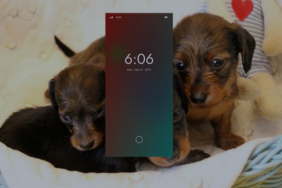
6:06
